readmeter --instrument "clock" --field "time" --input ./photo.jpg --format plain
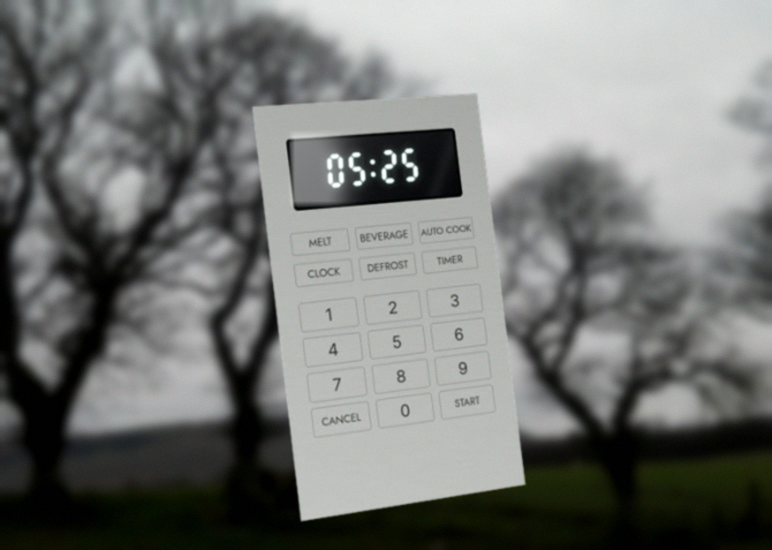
5:25
